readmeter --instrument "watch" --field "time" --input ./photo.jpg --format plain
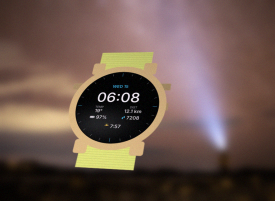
6:08
